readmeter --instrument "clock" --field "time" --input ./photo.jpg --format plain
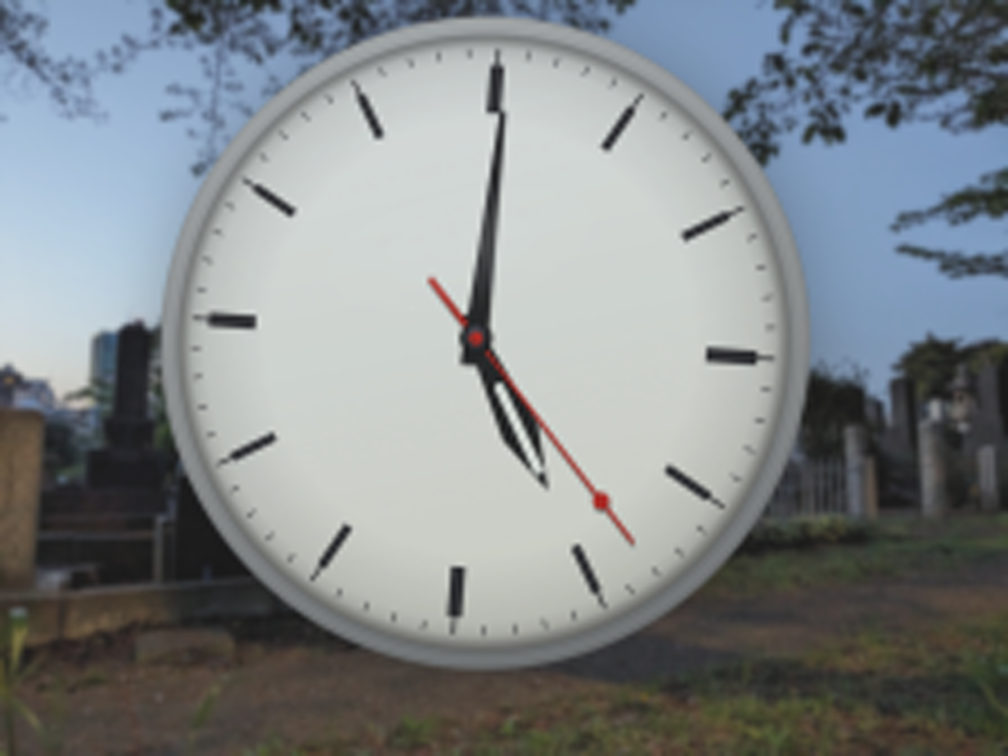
5:00:23
